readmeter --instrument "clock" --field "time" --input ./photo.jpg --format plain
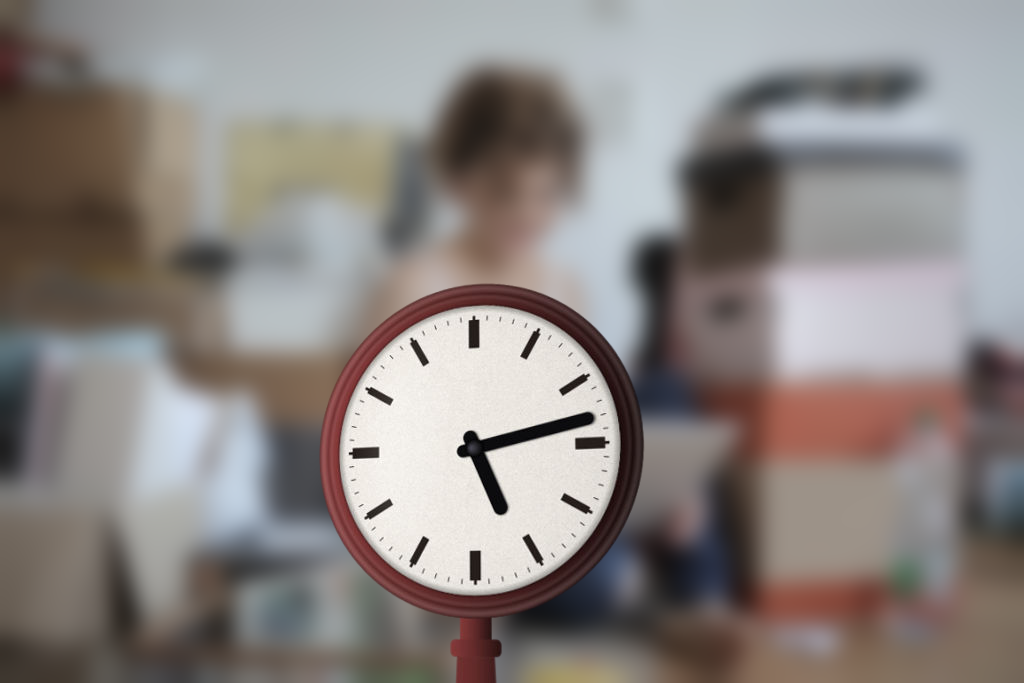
5:13
